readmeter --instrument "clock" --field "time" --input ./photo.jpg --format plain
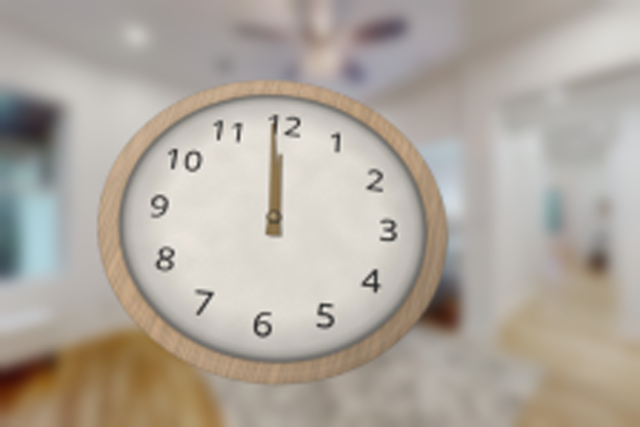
11:59
